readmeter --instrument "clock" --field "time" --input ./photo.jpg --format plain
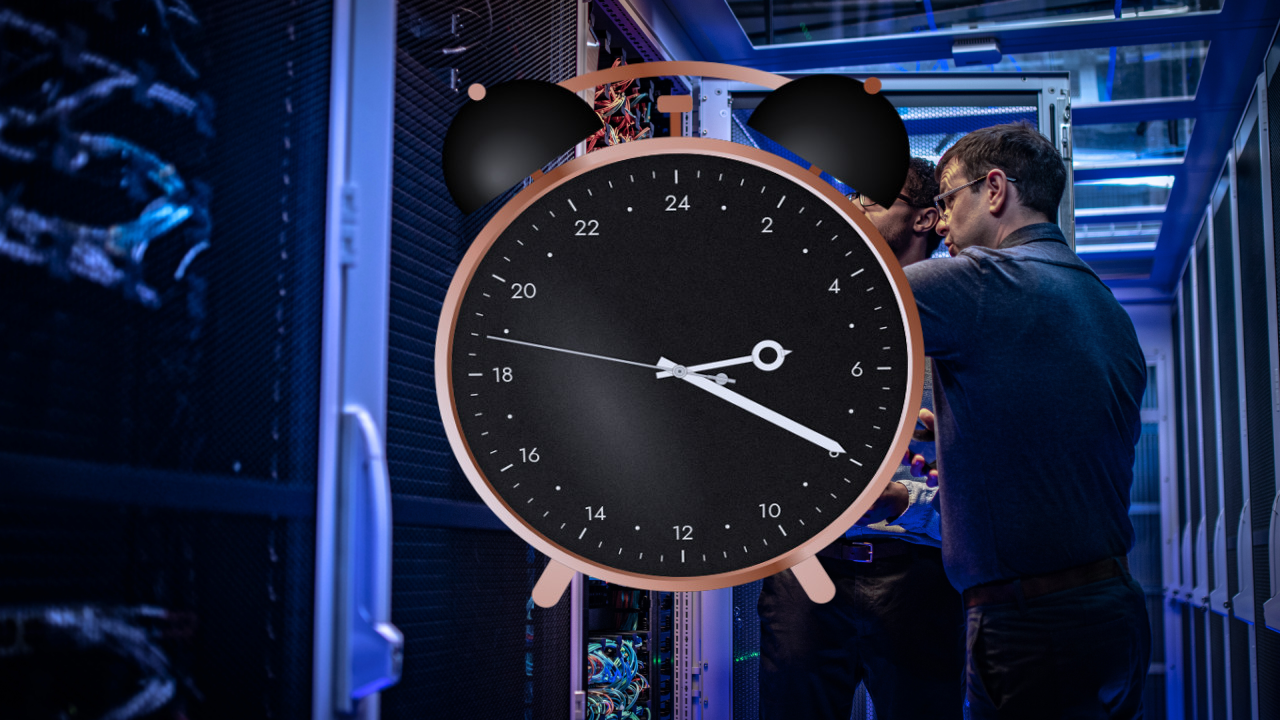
5:19:47
